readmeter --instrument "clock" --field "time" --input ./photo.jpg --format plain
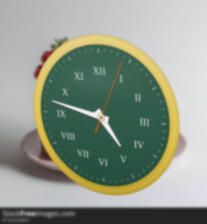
4:47:04
